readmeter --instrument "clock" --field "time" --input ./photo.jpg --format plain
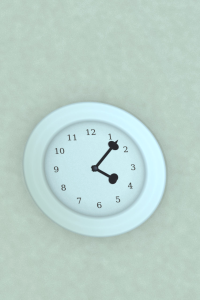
4:07
